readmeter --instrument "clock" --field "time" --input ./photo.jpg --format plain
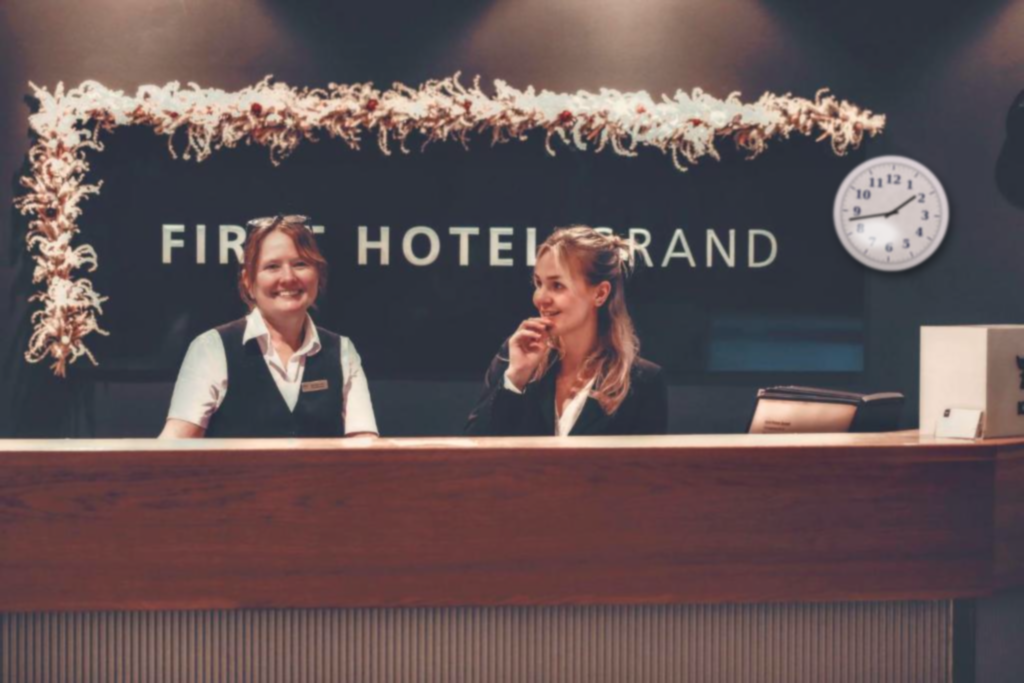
1:43
